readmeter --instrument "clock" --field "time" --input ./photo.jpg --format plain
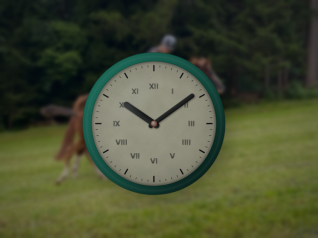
10:09
